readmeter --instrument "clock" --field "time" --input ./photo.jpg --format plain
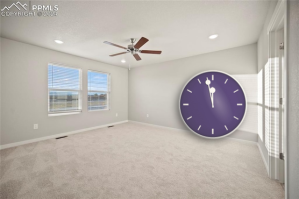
11:58
